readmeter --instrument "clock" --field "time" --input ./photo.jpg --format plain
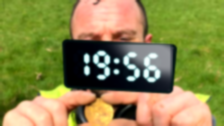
19:56
